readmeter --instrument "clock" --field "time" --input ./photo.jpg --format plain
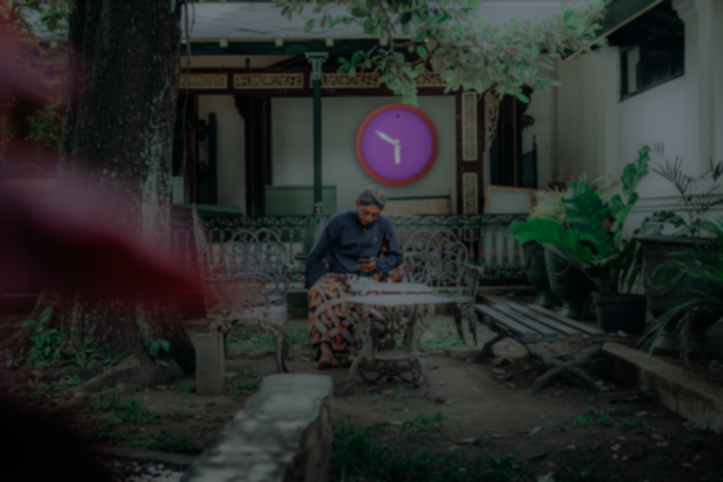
5:50
